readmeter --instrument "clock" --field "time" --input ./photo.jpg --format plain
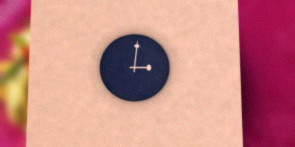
3:01
